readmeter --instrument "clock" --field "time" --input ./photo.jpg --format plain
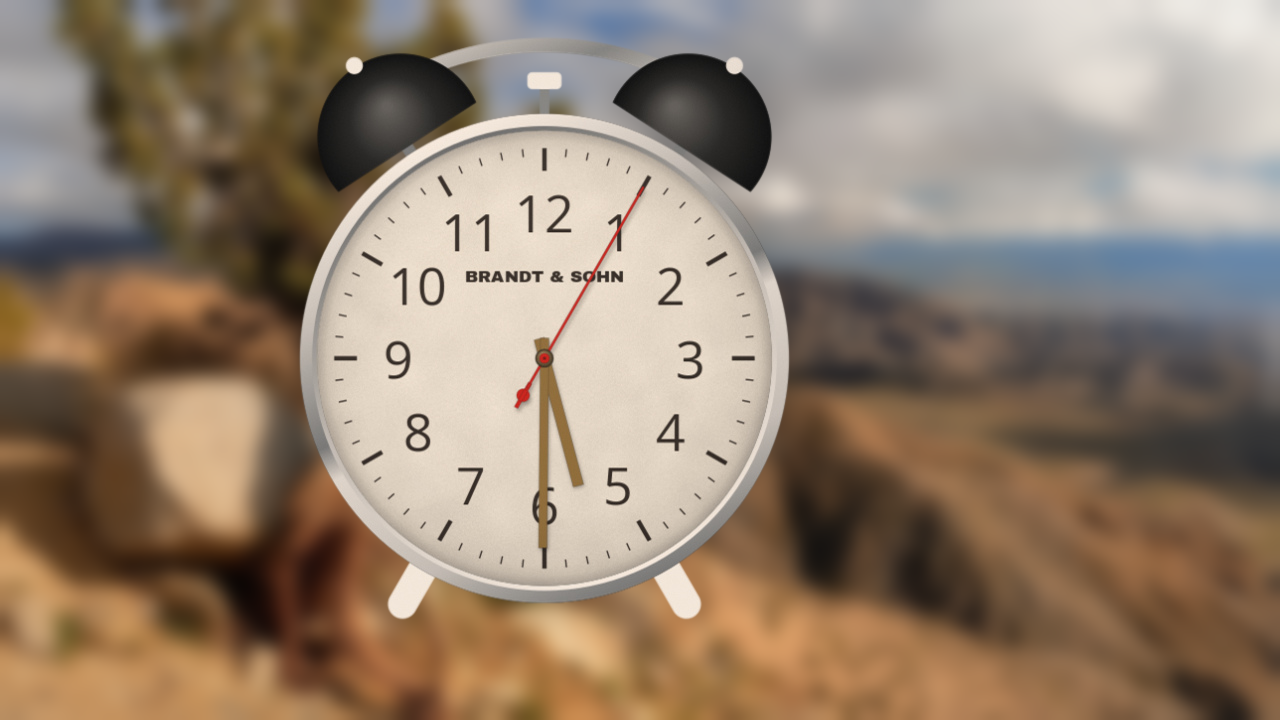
5:30:05
